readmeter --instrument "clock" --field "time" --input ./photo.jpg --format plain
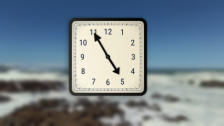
4:55
